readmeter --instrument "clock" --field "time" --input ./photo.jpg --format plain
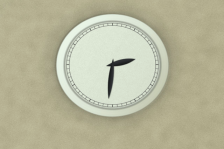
2:31
